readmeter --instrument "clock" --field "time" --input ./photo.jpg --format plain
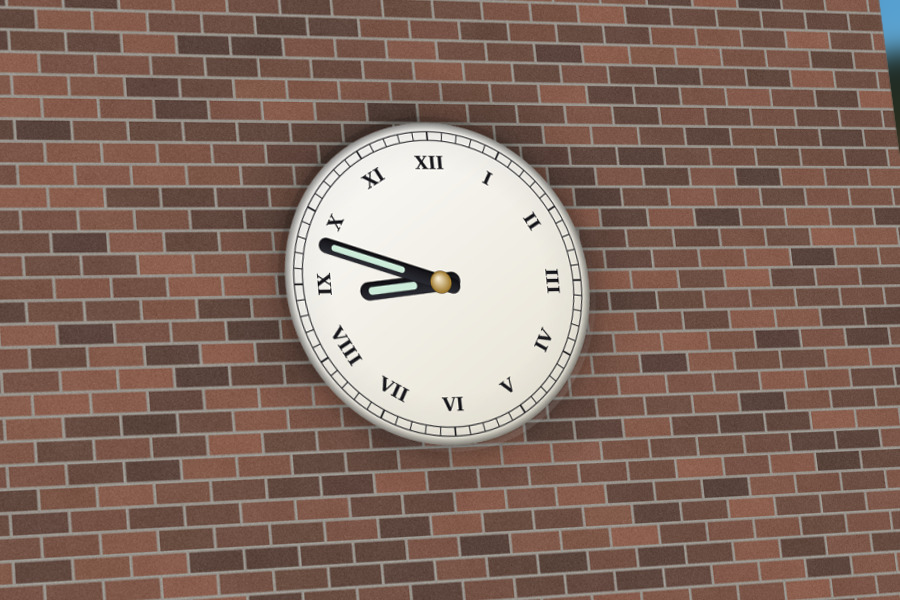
8:48
